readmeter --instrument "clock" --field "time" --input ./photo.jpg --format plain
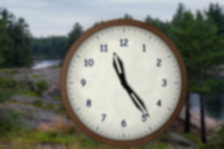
11:24
